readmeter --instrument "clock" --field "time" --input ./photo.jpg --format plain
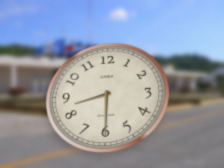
8:30
